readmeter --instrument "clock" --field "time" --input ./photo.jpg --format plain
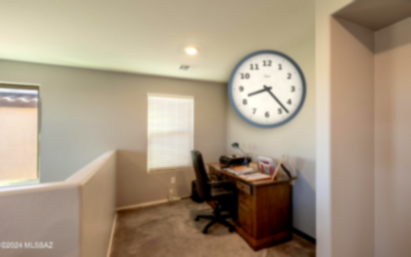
8:23
